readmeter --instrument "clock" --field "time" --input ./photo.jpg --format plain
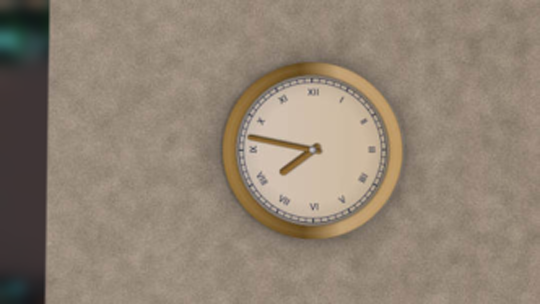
7:47
